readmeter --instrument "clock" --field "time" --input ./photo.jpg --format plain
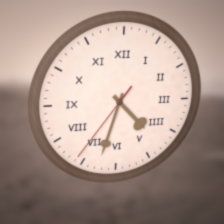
4:32:36
